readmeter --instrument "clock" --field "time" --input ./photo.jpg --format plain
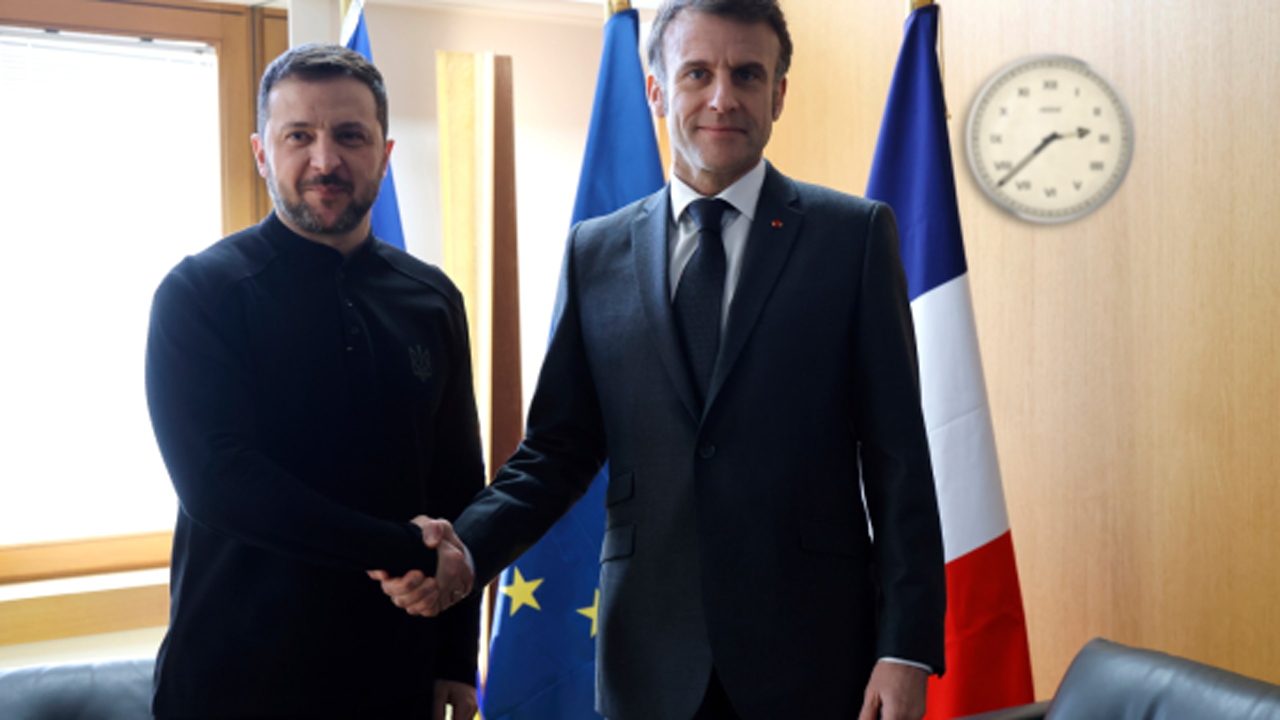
2:38
